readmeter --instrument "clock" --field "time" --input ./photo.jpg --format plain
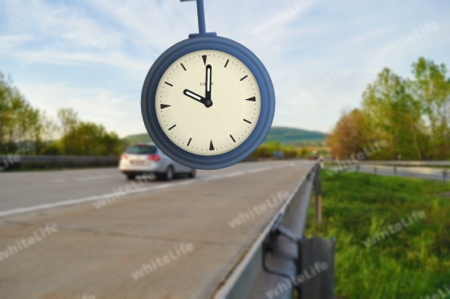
10:01
